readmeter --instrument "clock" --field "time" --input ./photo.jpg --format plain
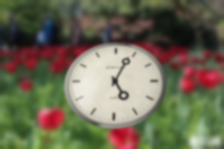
5:04
